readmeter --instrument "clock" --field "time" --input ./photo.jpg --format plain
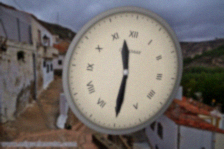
11:30
